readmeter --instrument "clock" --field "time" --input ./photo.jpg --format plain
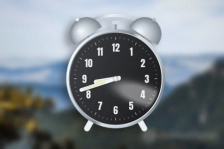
8:42
